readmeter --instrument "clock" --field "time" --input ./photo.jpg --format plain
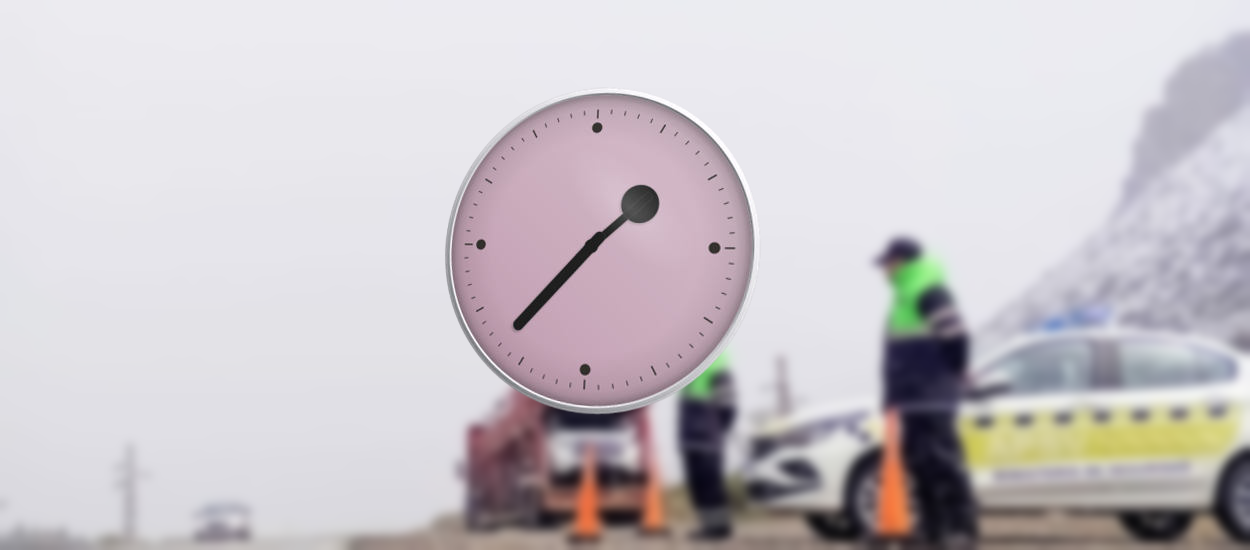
1:37
